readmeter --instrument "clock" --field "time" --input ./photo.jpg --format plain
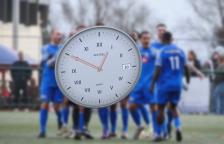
12:50
